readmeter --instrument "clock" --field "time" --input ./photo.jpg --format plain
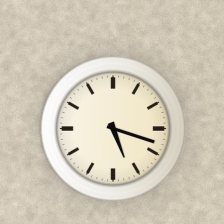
5:18
